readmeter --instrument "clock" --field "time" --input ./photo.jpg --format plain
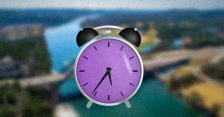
5:36
